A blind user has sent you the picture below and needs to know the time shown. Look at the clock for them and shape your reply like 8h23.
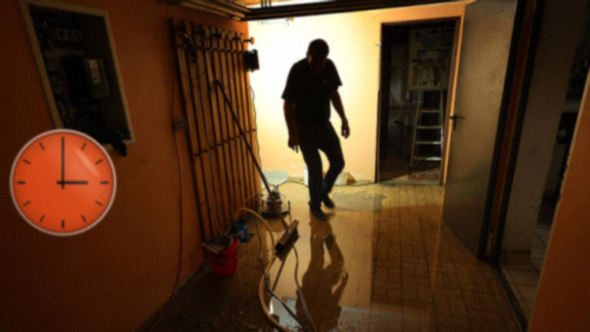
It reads 3h00
